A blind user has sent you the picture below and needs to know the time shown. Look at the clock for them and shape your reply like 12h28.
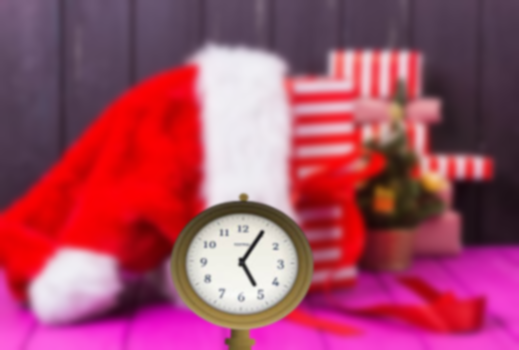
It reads 5h05
